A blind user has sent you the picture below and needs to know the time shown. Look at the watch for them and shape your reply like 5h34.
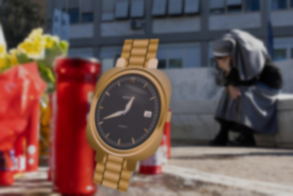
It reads 12h41
